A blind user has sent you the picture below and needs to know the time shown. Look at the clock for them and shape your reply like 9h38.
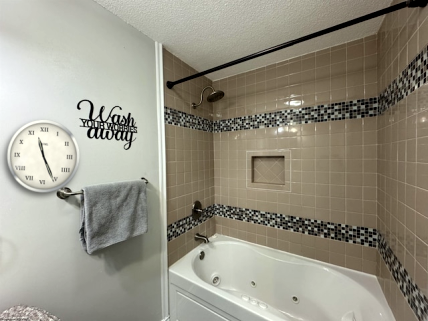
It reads 11h26
